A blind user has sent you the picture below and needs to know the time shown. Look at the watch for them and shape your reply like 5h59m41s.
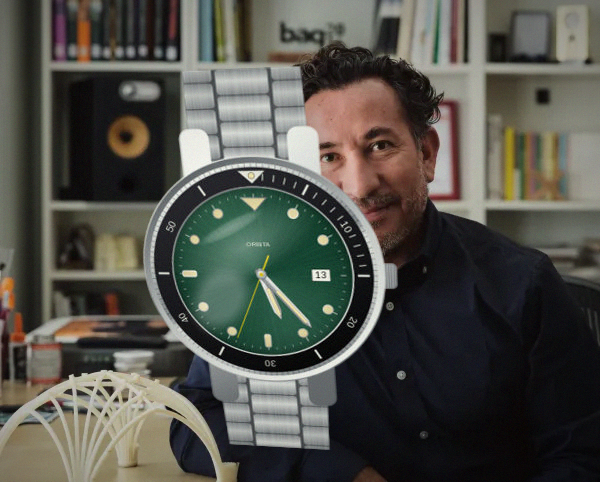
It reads 5h23m34s
